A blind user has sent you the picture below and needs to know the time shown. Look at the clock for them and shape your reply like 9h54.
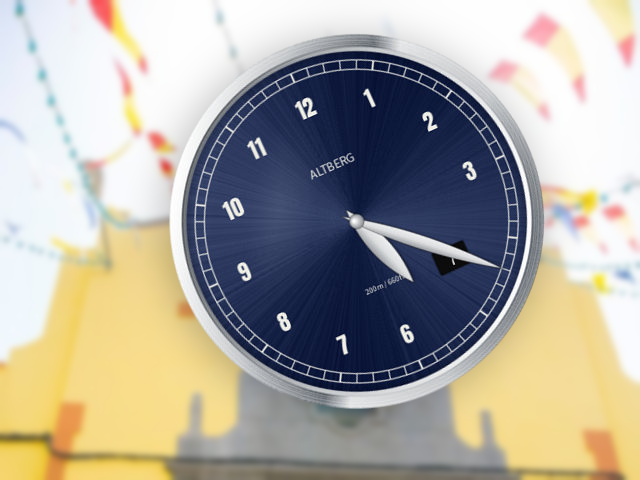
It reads 5h22
